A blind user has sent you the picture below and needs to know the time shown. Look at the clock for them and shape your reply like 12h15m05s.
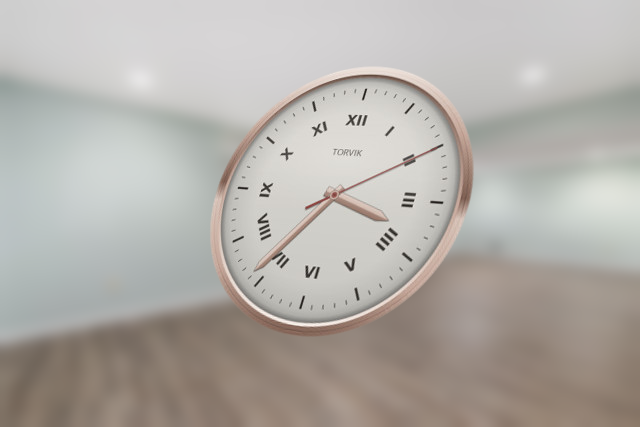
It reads 3h36m10s
